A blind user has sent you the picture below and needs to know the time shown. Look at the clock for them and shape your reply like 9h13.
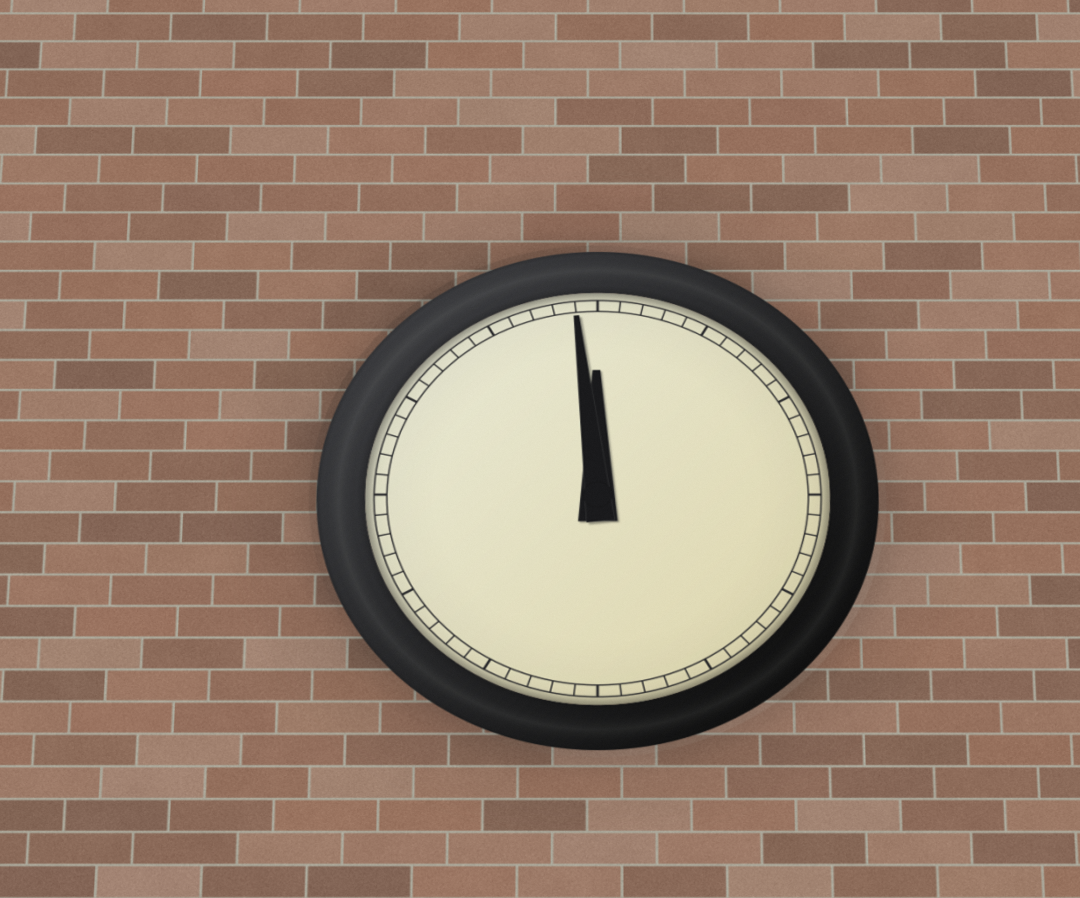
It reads 11h59
